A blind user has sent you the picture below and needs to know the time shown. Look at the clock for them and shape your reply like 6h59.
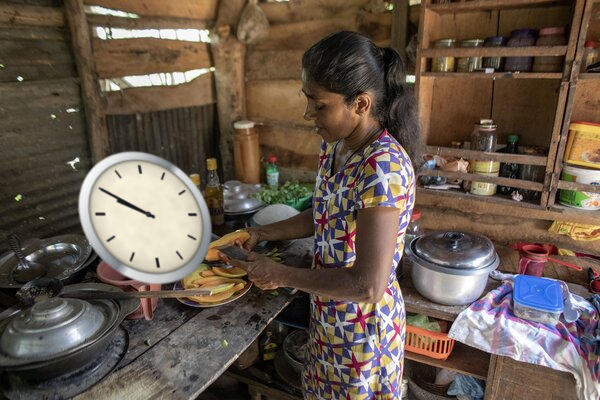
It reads 9h50
